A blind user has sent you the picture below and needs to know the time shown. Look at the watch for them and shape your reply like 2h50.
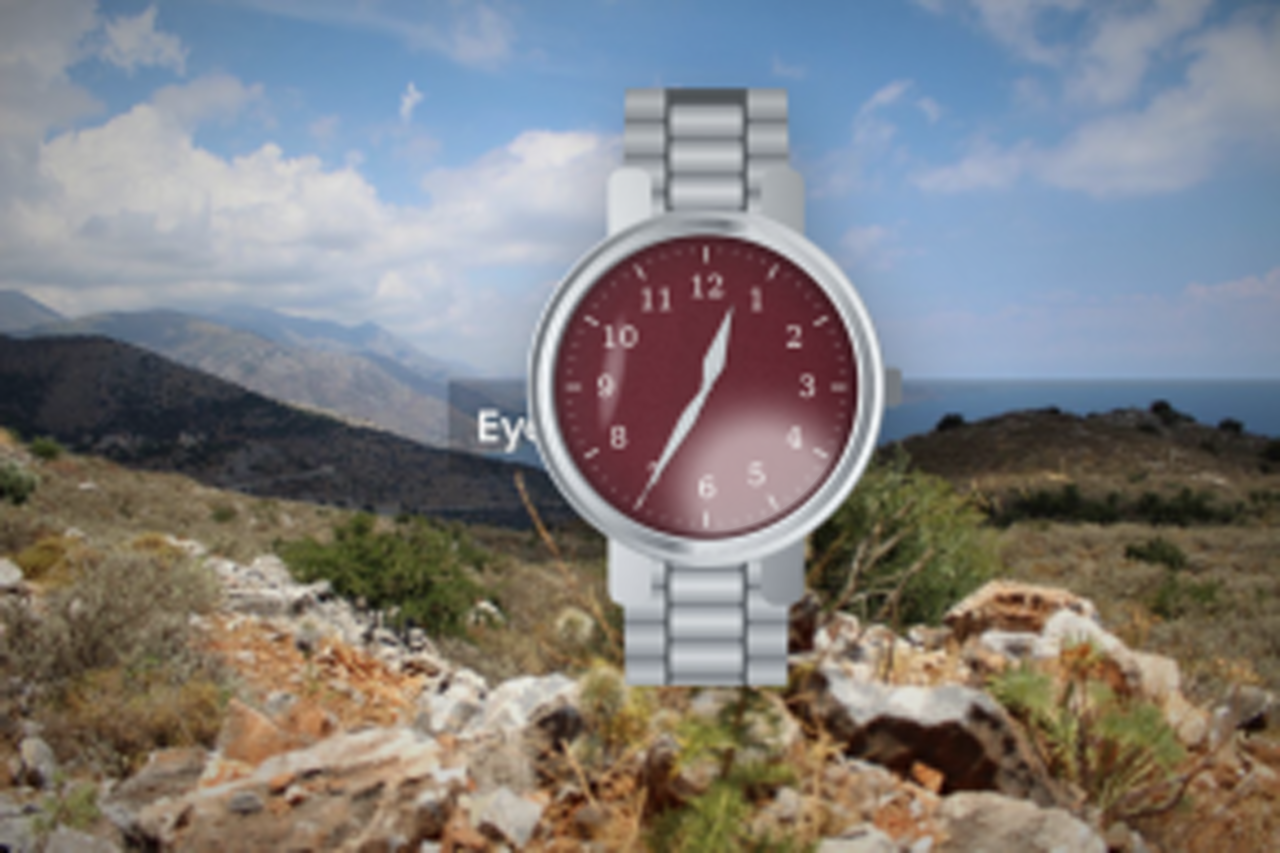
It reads 12h35
